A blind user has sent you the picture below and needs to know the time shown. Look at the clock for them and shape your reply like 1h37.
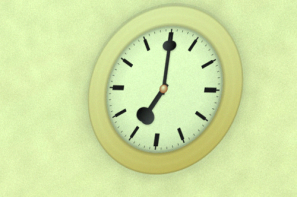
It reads 7h00
